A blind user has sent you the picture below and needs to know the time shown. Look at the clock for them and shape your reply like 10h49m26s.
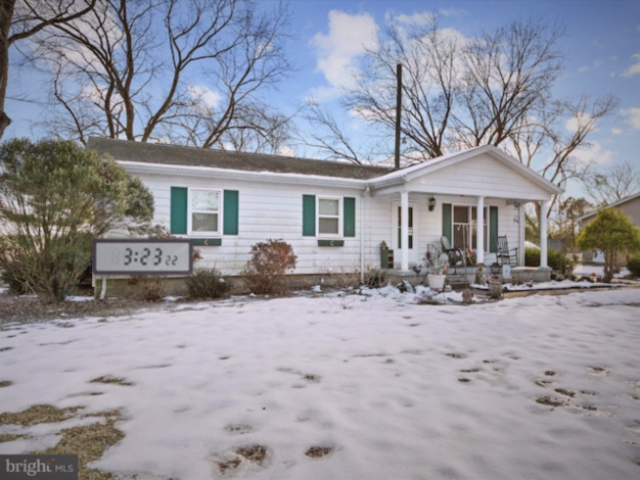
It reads 3h23m22s
